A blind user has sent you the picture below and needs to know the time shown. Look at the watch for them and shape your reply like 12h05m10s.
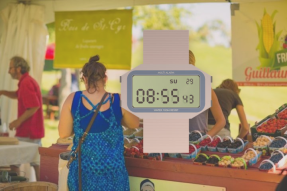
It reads 8h55m43s
